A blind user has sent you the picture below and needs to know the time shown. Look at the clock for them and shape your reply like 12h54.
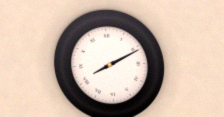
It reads 8h11
